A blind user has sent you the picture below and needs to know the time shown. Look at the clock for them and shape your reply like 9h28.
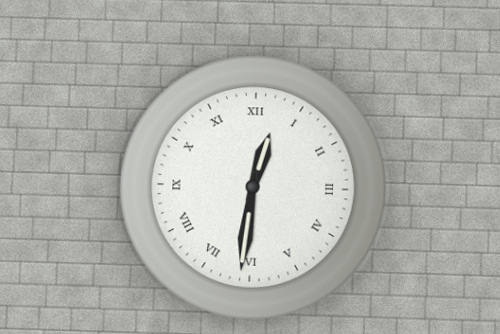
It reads 12h31
